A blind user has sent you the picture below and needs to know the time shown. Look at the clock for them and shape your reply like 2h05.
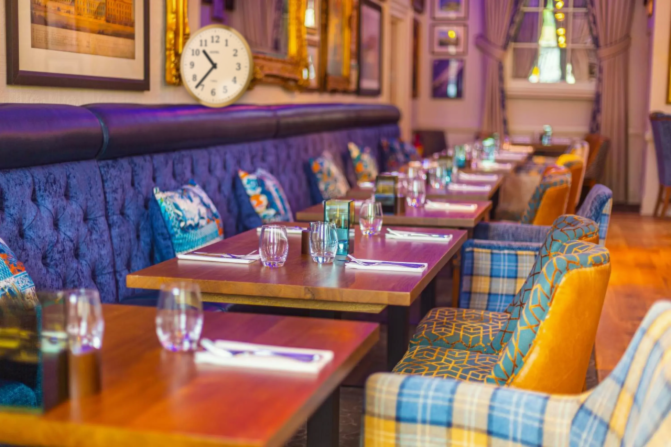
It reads 10h37
